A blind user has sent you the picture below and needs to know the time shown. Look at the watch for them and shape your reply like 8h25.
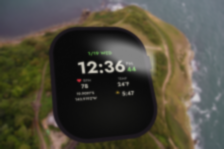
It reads 12h36
